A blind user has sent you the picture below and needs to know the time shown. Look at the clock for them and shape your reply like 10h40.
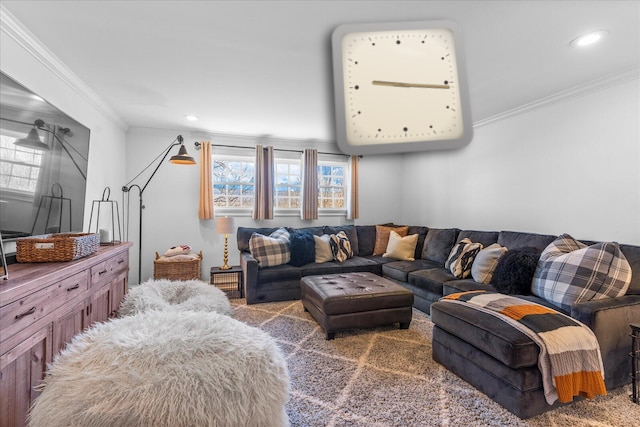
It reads 9h16
